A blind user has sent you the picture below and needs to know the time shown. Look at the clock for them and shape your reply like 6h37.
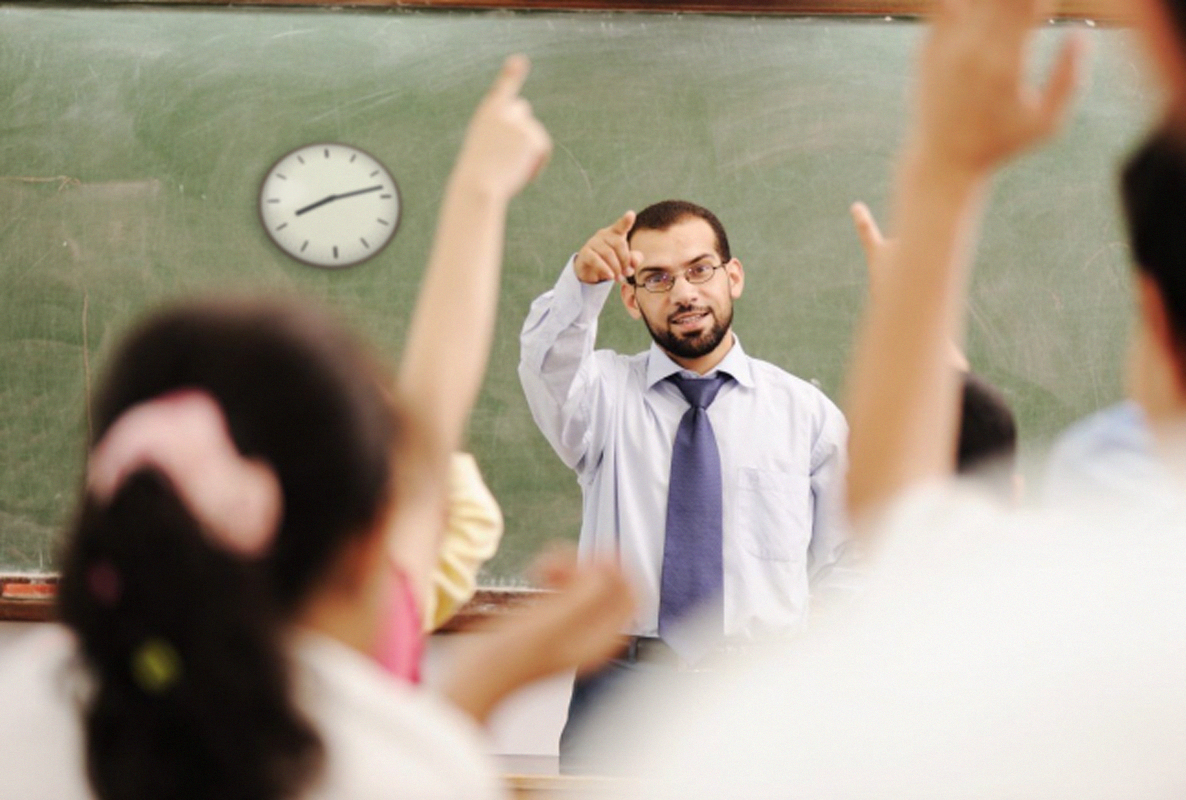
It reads 8h13
